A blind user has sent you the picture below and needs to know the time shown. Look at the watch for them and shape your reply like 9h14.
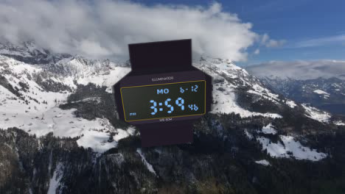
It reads 3h59
